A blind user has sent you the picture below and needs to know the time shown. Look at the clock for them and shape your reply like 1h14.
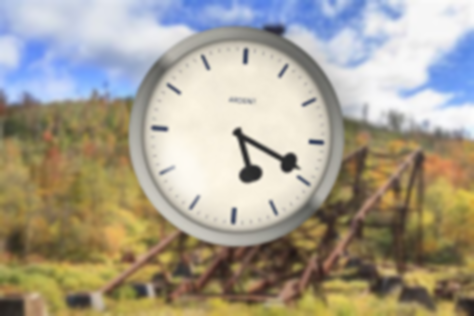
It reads 5h19
